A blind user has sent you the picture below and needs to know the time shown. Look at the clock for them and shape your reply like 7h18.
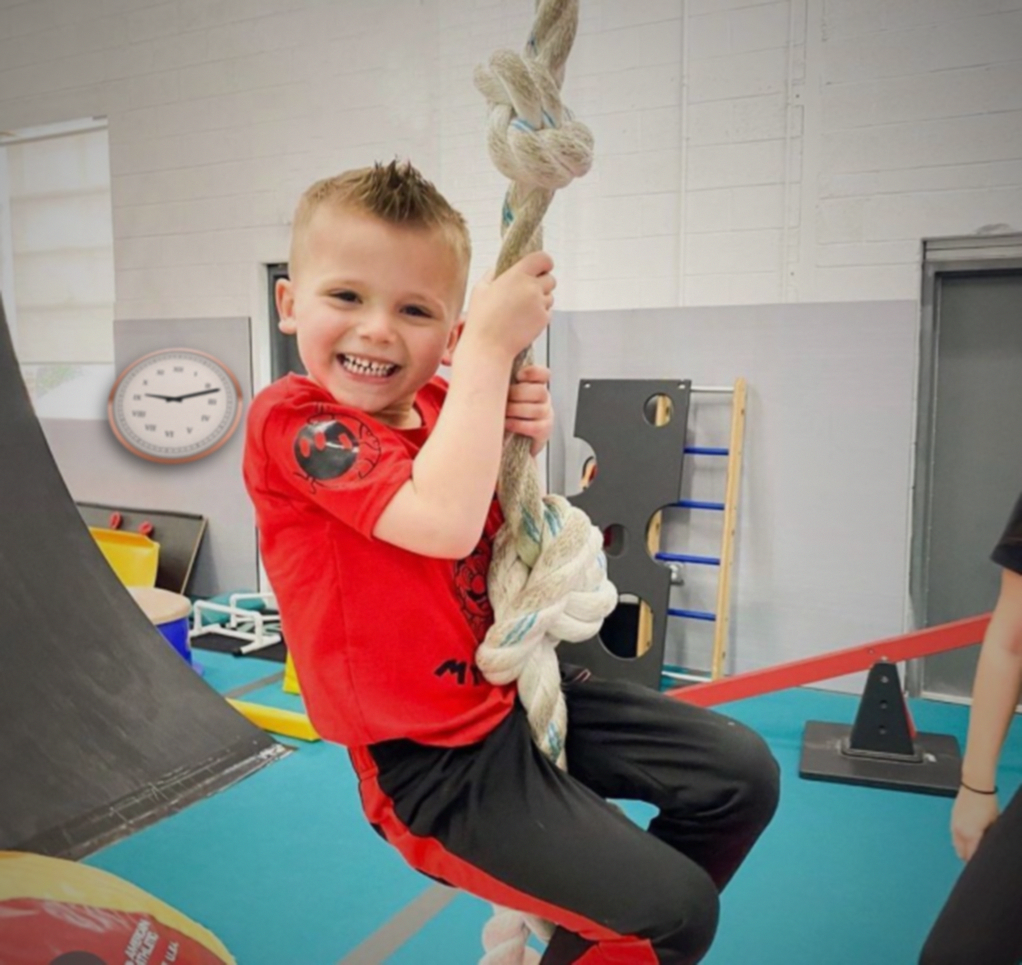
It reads 9h12
